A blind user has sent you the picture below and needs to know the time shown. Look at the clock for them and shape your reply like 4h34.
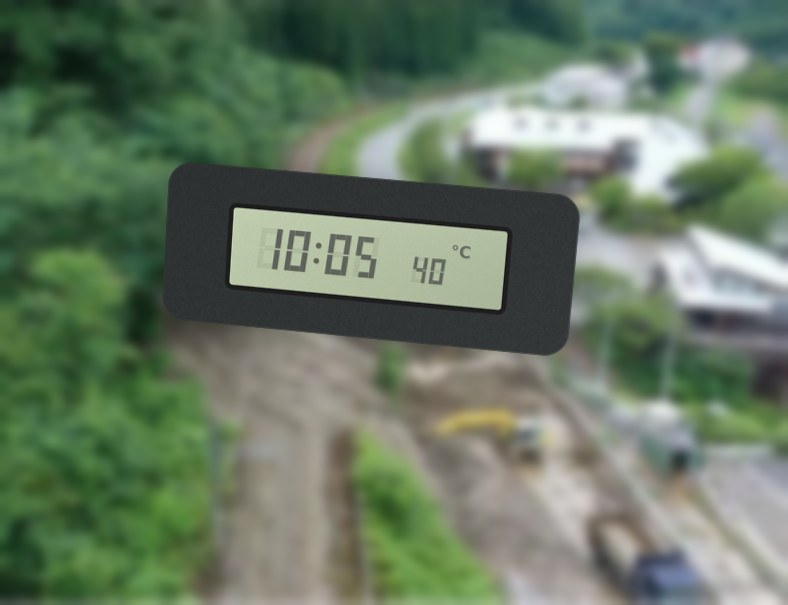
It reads 10h05
